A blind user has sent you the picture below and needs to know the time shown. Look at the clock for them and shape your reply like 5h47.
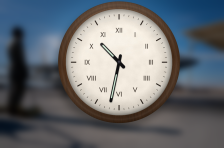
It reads 10h32
